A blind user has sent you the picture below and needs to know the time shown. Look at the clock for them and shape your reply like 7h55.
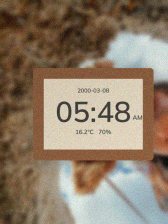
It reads 5h48
